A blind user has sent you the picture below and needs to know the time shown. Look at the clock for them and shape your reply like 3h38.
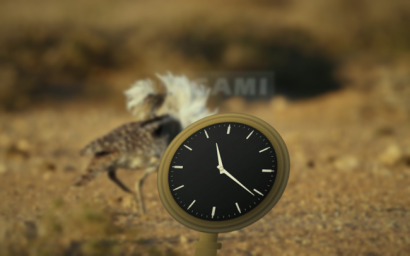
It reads 11h21
